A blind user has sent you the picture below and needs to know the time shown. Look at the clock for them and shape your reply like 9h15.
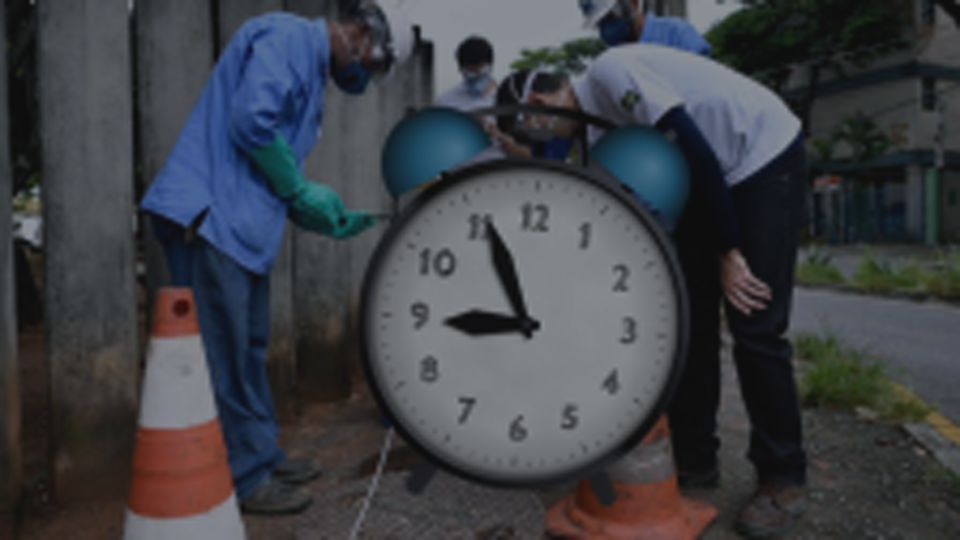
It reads 8h56
